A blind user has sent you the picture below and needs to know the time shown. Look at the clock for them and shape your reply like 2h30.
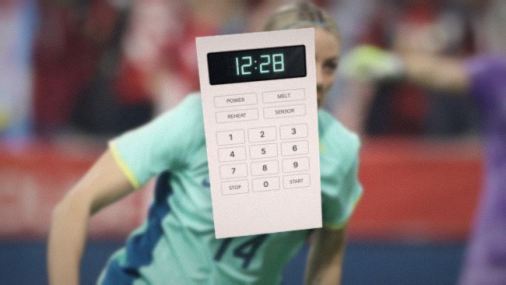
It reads 12h28
